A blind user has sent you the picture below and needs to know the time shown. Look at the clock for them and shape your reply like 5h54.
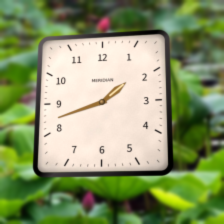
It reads 1h42
